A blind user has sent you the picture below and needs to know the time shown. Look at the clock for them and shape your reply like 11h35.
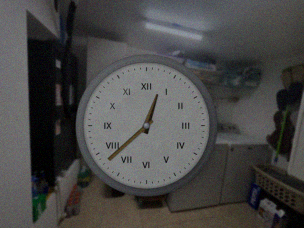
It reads 12h38
